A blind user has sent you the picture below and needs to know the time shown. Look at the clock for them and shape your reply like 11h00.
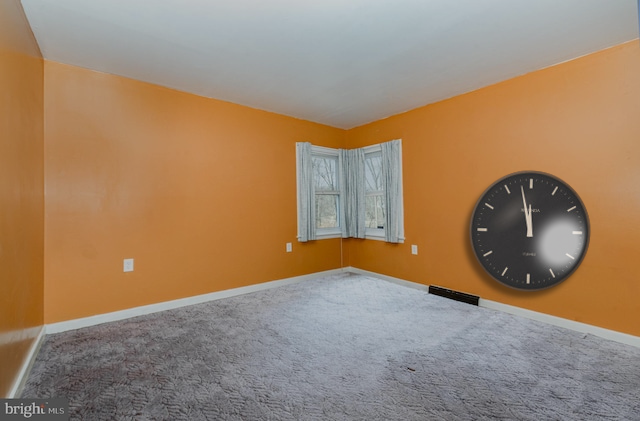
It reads 11h58
